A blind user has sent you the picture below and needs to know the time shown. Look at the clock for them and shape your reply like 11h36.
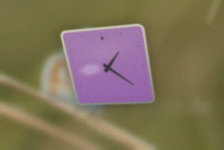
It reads 1h22
